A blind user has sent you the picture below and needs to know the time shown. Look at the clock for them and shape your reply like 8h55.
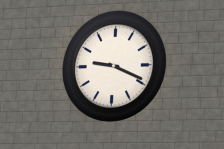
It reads 9h19
